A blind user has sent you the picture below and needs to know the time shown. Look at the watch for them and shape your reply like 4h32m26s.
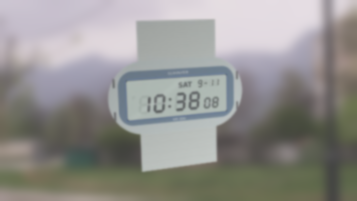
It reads 10h38m08s
